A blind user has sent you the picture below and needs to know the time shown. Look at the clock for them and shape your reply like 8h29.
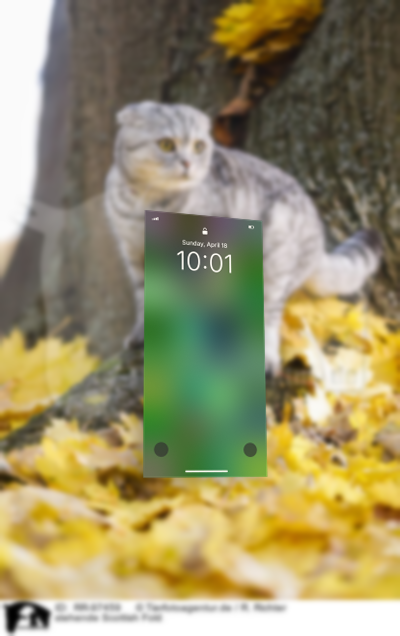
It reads 10h01
